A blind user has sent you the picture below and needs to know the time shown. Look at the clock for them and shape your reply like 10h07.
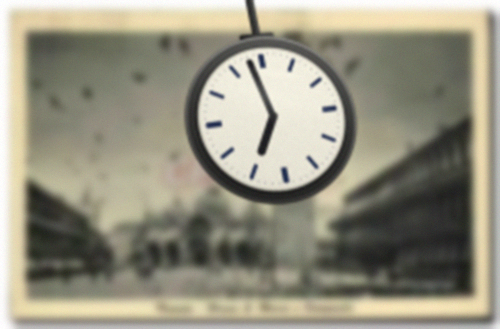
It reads 6h58
